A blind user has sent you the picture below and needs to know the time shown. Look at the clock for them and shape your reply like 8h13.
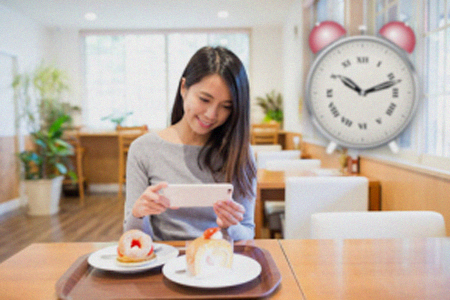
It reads 10h12
